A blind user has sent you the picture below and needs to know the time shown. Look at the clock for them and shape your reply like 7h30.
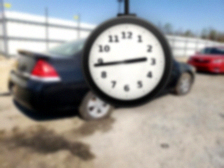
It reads 2h44
